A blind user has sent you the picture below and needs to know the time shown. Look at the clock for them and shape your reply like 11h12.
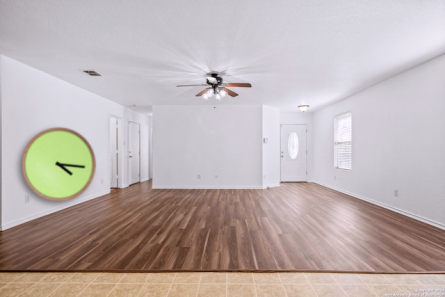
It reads 4h16
